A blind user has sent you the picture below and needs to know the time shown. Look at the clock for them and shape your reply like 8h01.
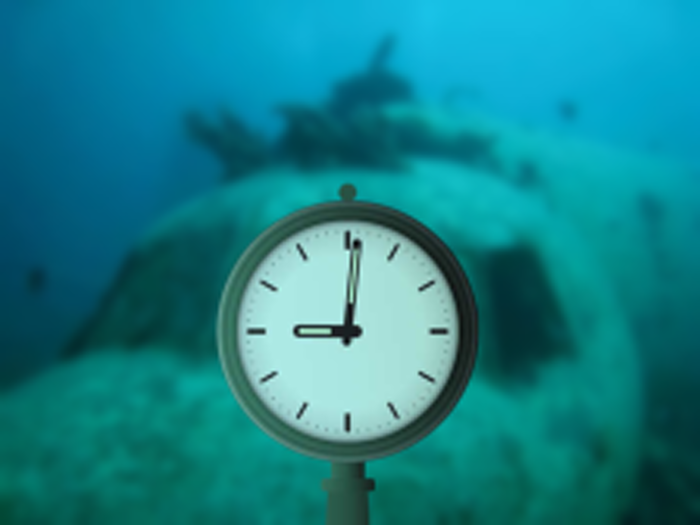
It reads 9h01
